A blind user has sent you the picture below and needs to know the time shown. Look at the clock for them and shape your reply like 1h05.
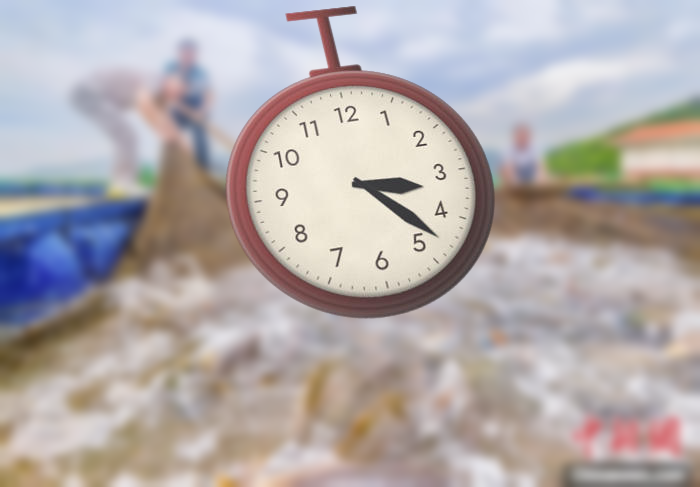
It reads 3h23
